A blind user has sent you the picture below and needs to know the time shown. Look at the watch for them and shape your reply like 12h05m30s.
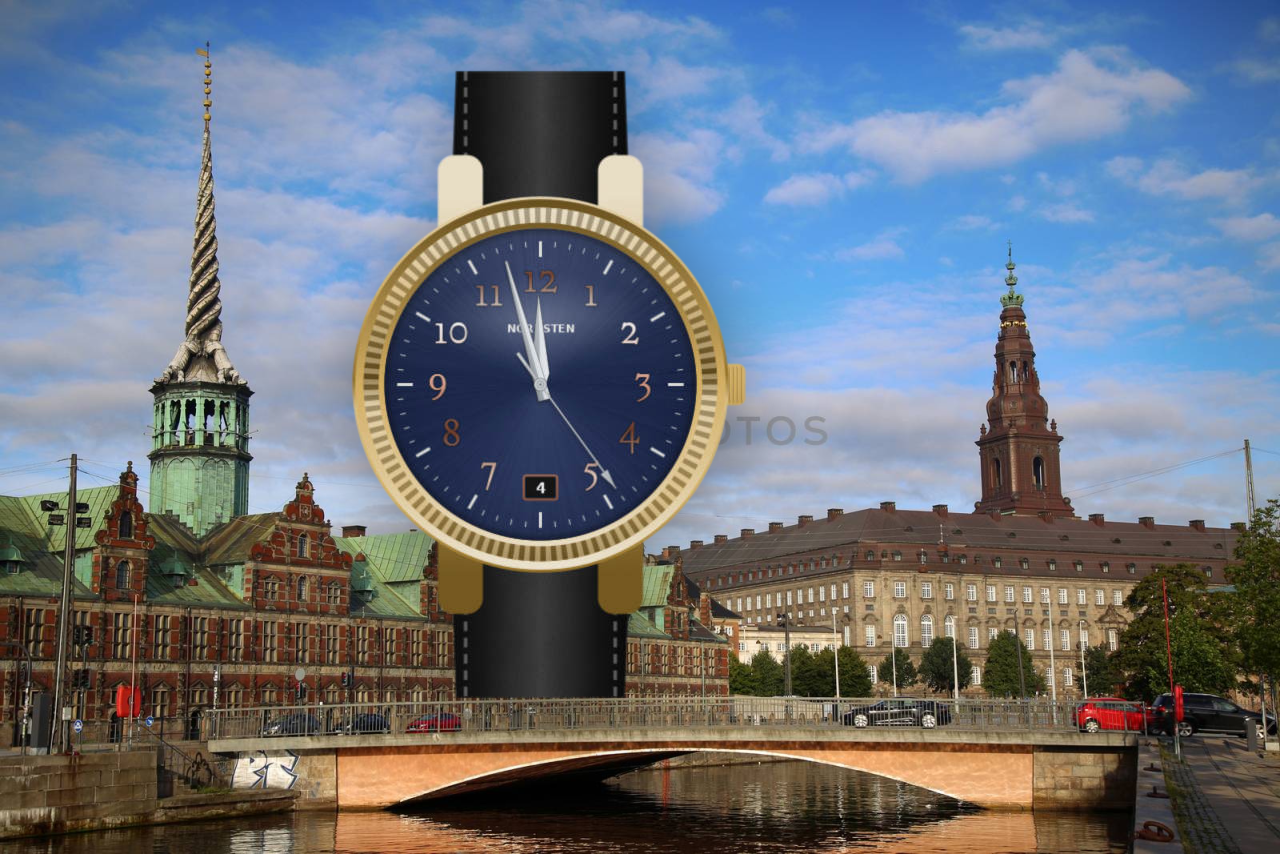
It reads 11h57m24s
